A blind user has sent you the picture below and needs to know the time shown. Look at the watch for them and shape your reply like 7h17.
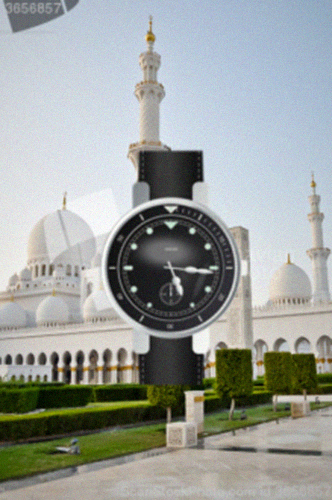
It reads 5h16
